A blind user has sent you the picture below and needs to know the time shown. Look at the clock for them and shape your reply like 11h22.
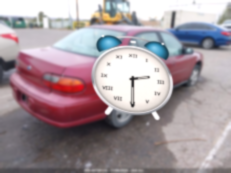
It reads 2h30
